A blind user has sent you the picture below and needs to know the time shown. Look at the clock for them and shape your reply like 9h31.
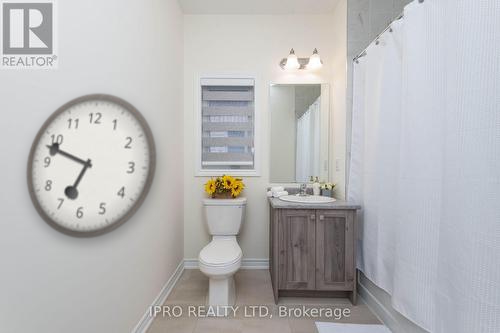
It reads 6h48
